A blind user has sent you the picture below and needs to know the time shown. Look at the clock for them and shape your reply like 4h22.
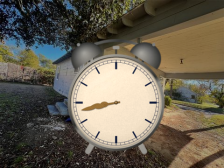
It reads 8h43
